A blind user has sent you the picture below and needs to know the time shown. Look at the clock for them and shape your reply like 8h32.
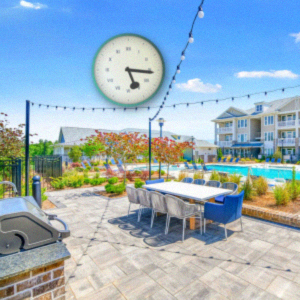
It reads 5h16
